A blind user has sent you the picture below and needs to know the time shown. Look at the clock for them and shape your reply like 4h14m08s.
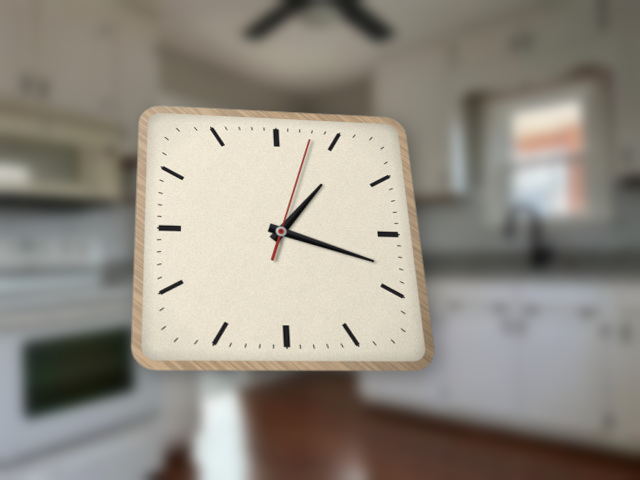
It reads 1h18m03s
